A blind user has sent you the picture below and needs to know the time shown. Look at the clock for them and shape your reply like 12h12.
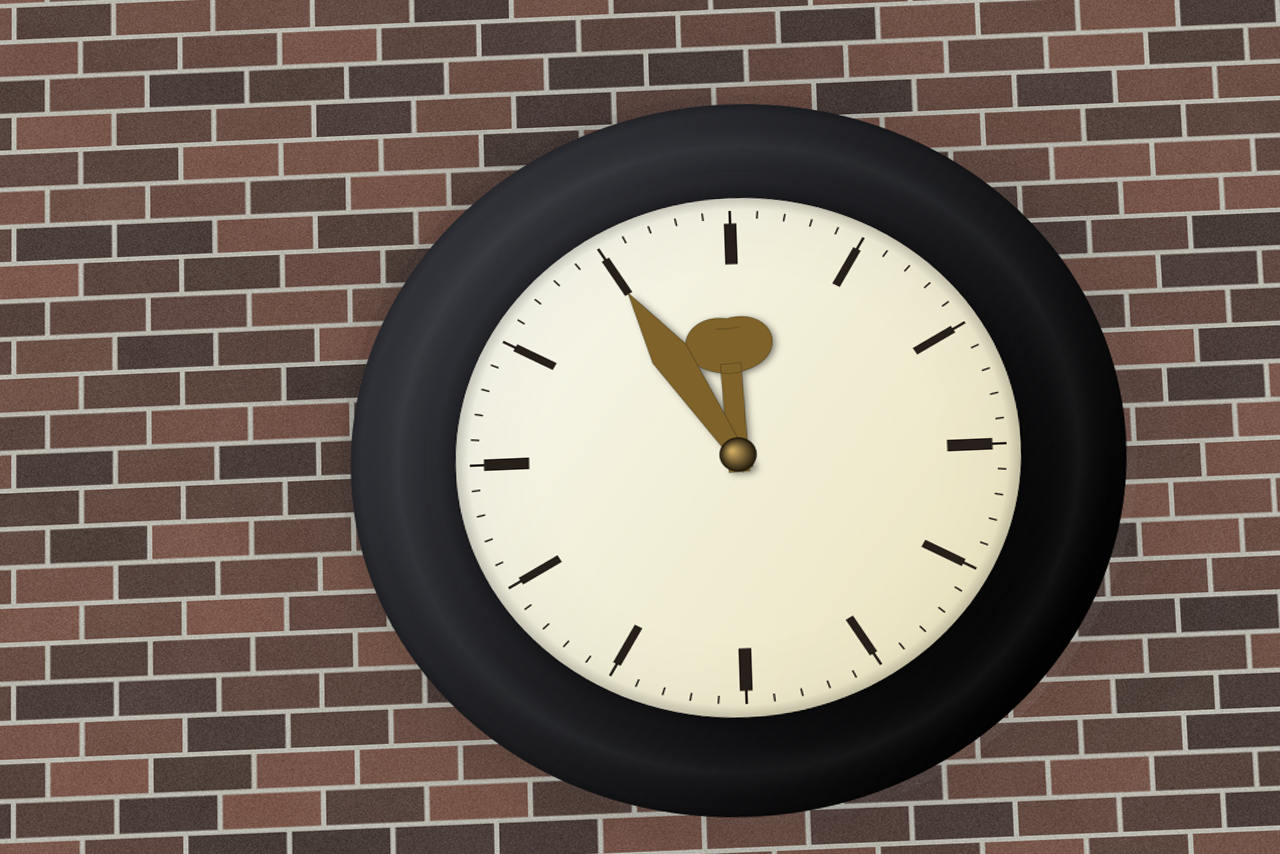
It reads 11h55
